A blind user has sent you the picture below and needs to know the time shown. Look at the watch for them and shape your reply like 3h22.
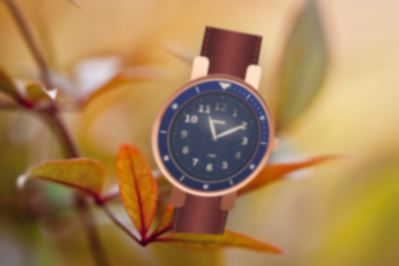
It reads 11h10
